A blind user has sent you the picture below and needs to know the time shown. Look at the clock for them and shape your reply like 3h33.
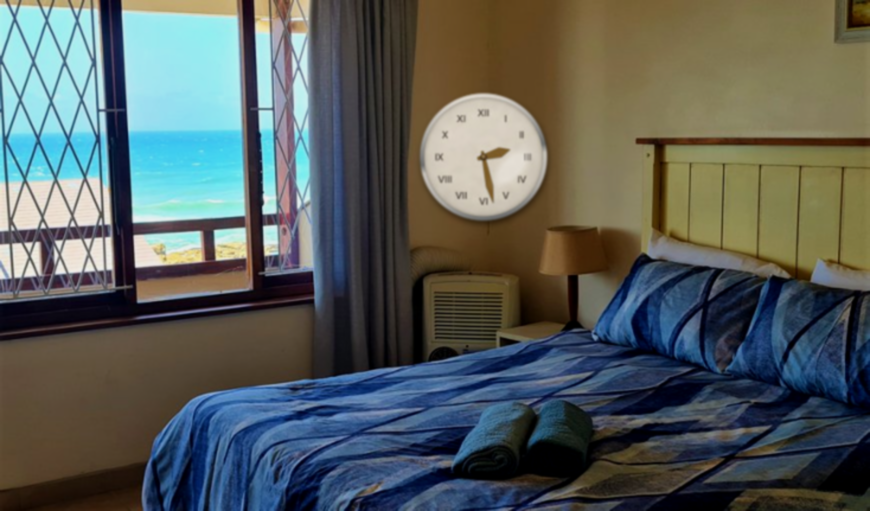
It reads 2h28
